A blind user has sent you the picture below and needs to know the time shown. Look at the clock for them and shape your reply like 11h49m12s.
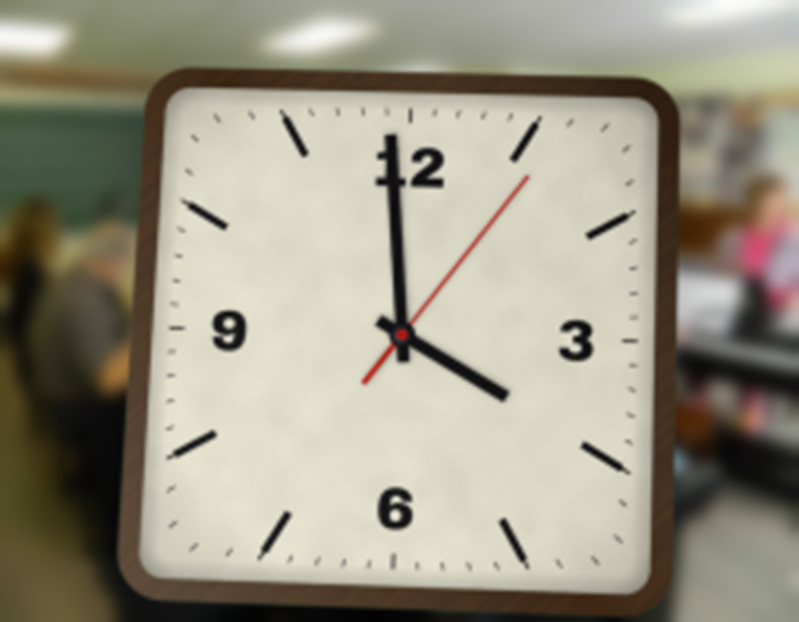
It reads 3h59m06s
